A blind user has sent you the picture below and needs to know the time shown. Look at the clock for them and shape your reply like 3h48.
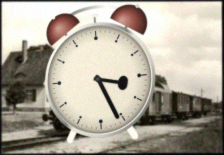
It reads 3h26
